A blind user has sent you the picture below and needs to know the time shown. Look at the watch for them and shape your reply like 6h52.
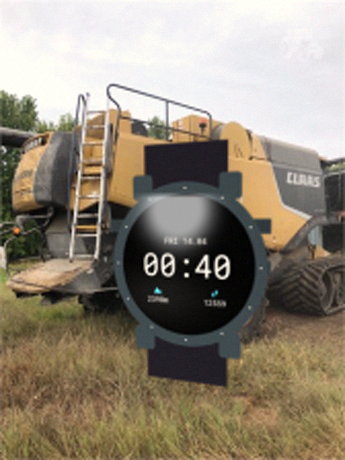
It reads 0h40
